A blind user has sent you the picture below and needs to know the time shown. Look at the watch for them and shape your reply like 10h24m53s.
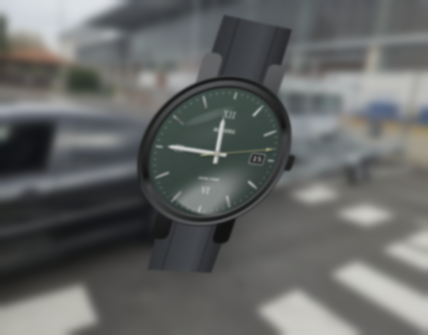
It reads 11h45m13s
